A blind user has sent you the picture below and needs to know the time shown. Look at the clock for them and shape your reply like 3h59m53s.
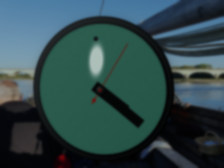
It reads 4h22m06s
